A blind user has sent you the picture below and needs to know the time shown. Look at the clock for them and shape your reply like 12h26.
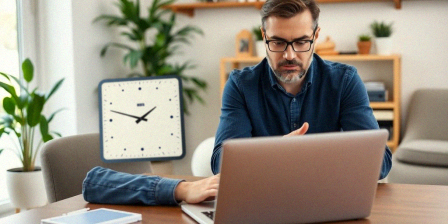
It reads 1h48
